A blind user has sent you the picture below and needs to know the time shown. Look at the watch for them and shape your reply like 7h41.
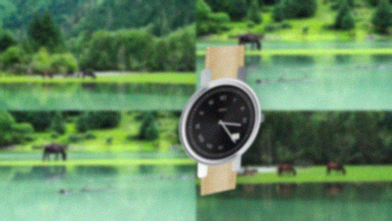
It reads 3h24
